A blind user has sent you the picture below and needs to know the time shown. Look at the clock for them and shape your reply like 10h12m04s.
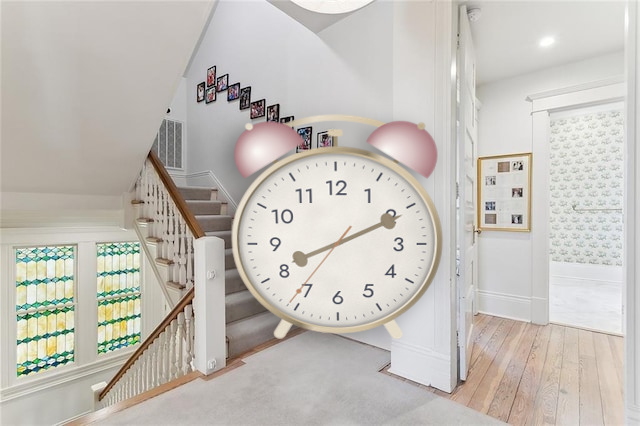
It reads 8h10m36s
